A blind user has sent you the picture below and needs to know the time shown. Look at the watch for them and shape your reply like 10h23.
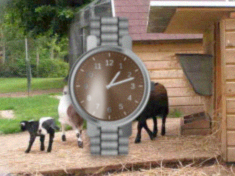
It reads 1h12
